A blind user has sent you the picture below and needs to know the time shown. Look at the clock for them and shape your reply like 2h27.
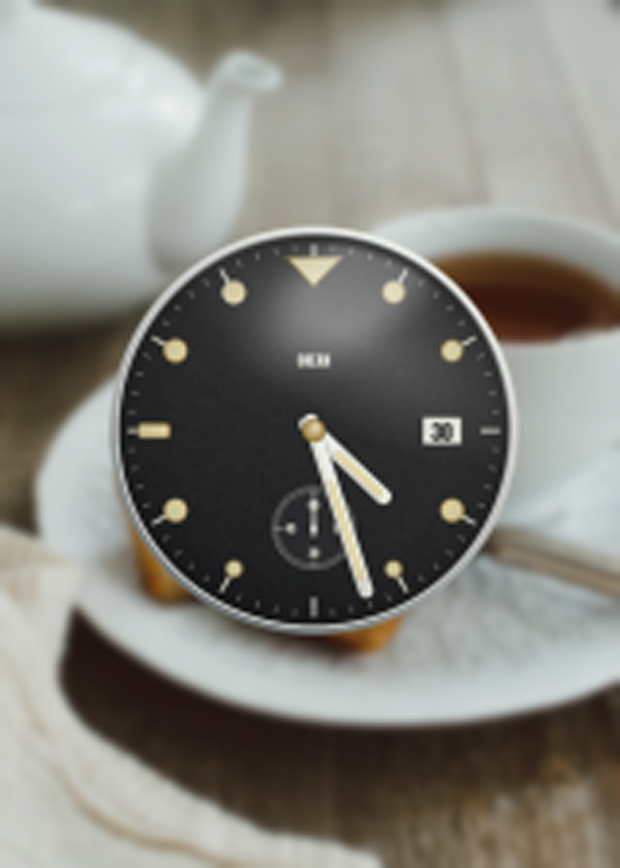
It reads 4h27
